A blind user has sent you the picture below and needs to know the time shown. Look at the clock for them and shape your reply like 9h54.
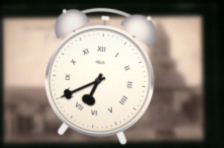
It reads 6h40
